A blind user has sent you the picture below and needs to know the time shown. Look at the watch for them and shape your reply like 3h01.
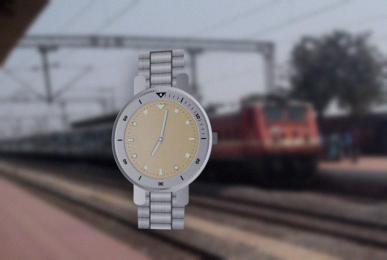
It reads 7h02
